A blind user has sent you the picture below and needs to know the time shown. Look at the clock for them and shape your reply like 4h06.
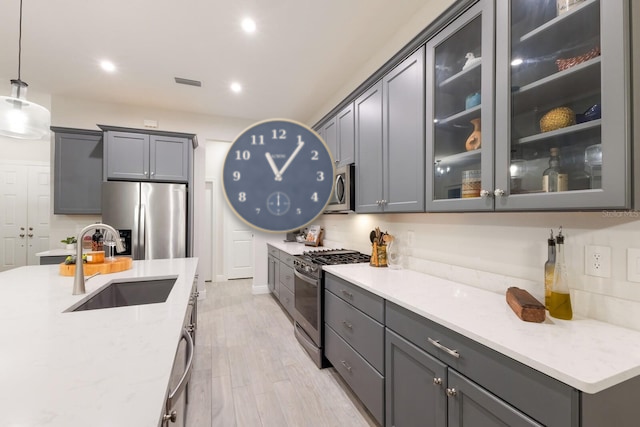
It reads 11h06
